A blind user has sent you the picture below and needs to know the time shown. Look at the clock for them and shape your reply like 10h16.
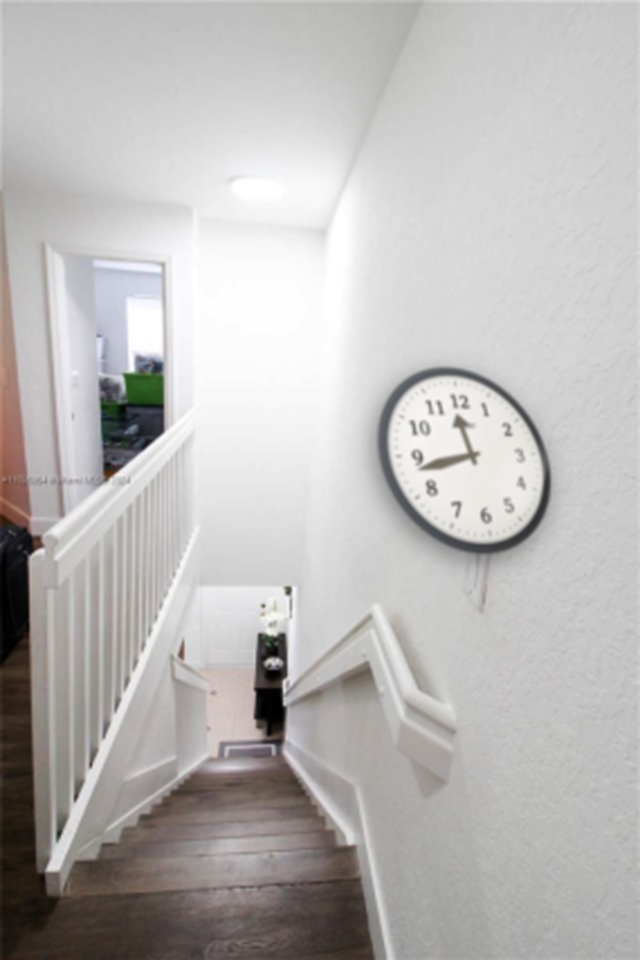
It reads 11h43
